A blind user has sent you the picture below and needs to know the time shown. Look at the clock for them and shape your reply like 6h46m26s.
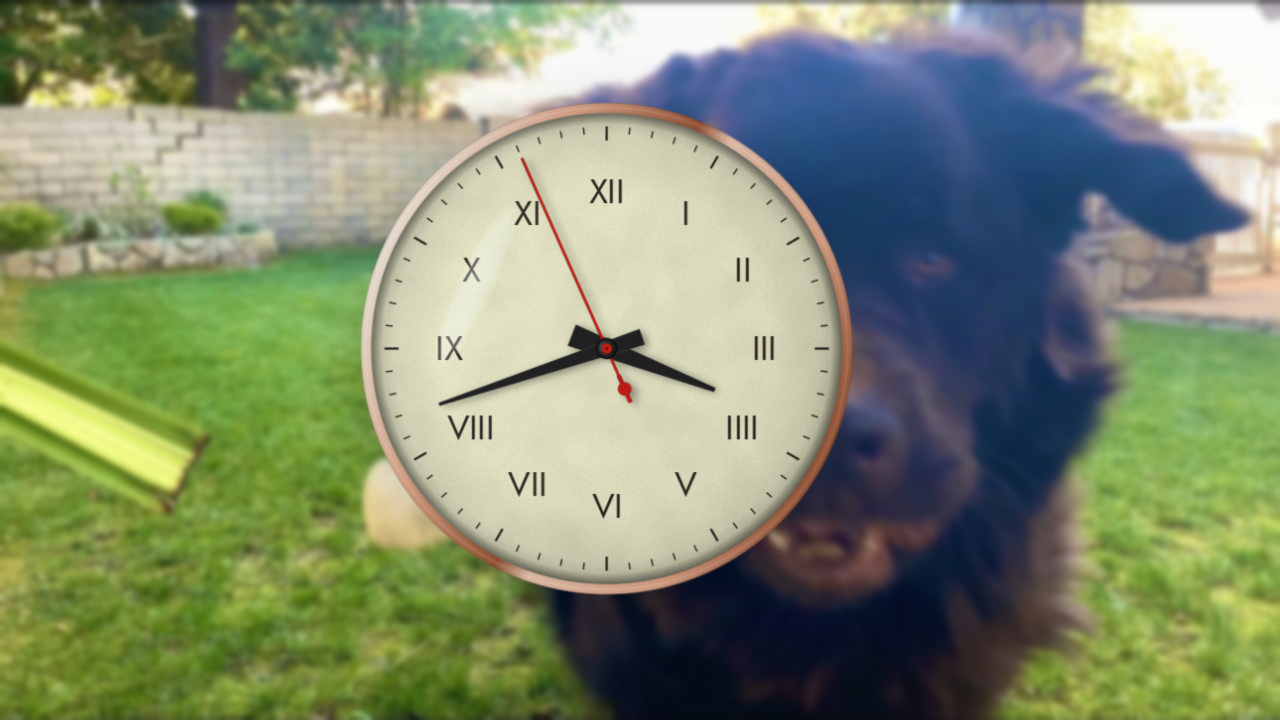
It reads 3h41m56s
